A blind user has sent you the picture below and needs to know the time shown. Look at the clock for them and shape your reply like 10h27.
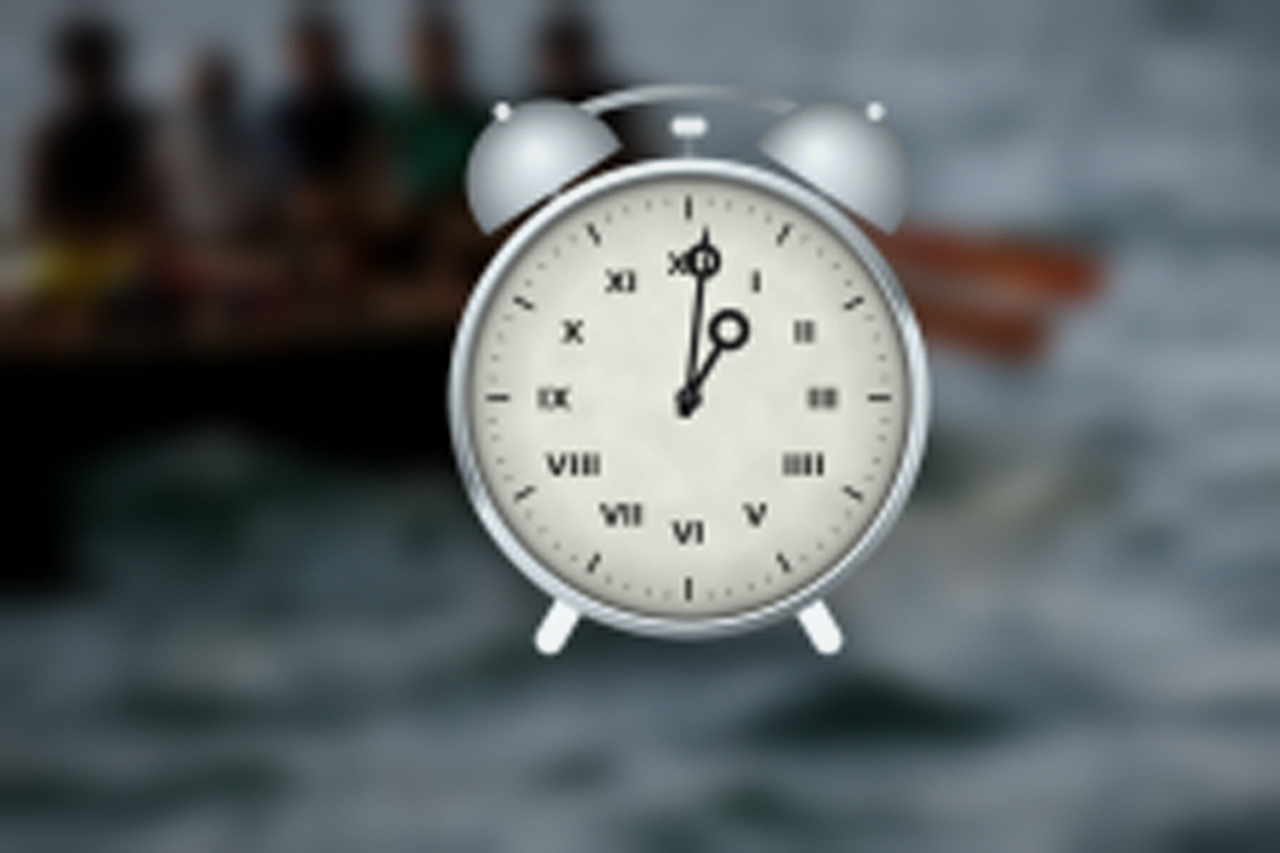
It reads 1h01
